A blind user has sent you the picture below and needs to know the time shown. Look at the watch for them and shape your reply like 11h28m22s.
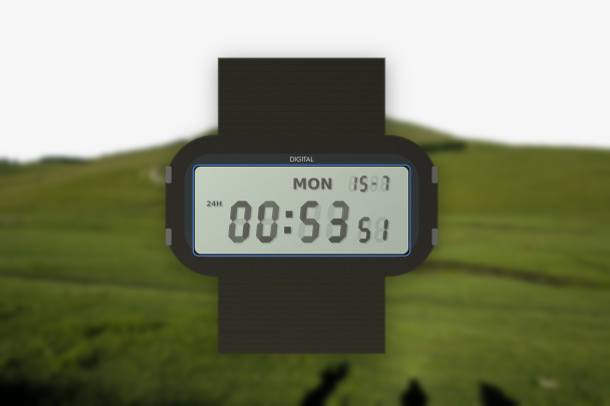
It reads 0h53m51s
